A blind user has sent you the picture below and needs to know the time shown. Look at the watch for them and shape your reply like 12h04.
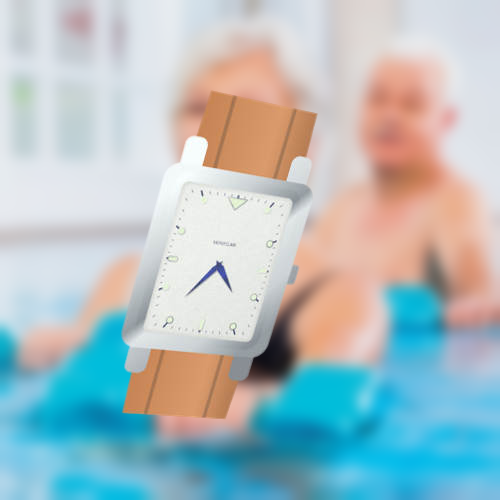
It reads 4h36
